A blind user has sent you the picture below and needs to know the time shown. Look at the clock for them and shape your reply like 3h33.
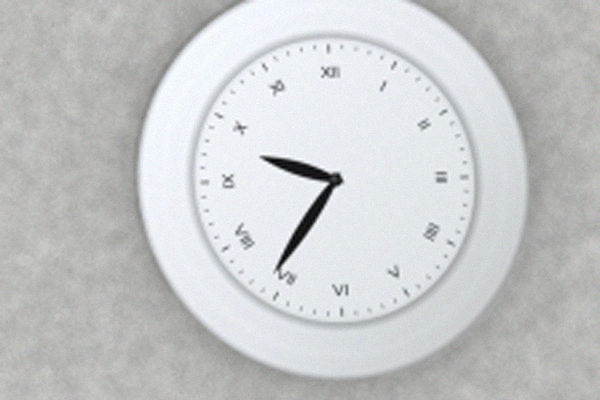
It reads 9h36
